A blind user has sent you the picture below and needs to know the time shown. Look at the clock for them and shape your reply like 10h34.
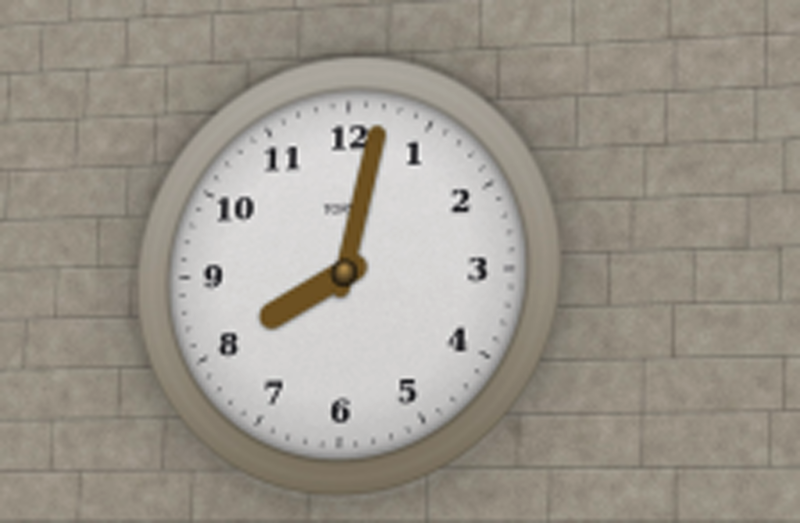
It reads 8h02
